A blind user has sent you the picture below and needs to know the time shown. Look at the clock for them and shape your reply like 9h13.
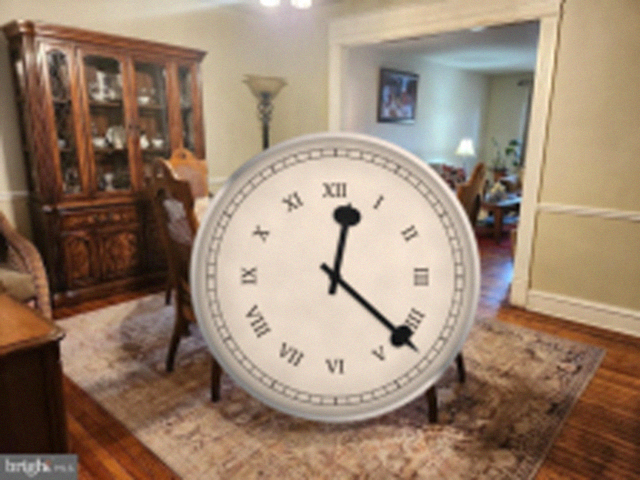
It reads 12h22
